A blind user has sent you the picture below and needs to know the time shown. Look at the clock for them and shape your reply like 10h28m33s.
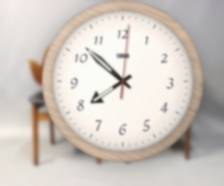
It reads 7h52m01s
